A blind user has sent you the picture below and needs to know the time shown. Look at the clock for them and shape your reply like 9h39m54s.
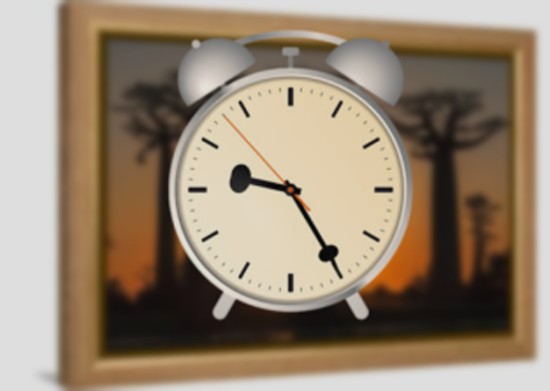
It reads 9h24m53s
